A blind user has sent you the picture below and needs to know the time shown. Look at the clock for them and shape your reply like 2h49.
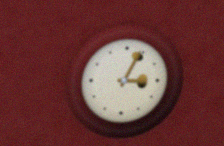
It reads 3h04
